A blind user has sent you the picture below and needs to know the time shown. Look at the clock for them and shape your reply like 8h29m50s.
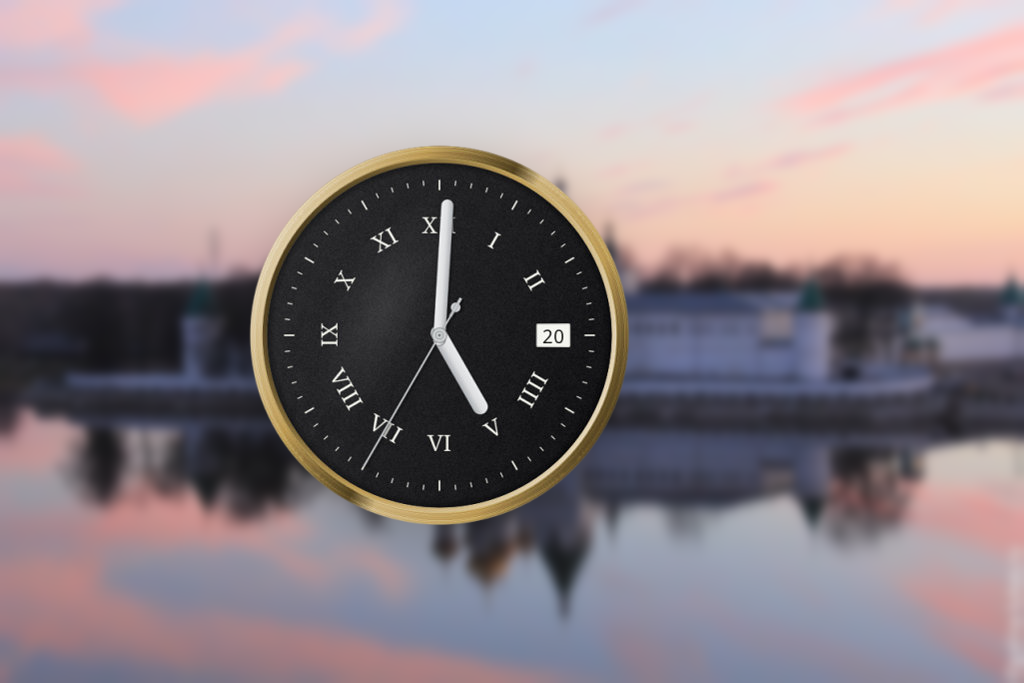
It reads 5h00m35s
